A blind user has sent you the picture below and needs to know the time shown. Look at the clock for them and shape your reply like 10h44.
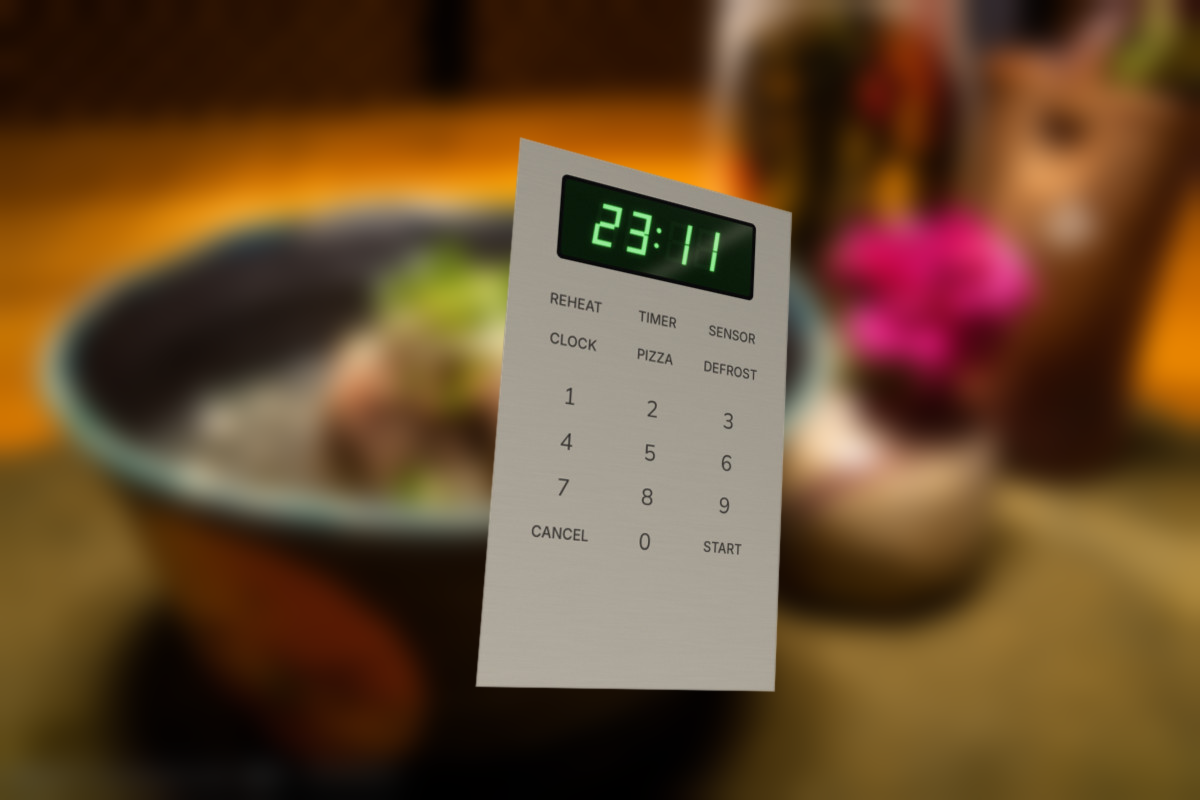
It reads 23h11
